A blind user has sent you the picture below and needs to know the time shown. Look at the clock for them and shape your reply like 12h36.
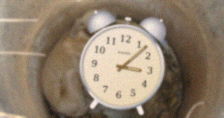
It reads 3h07
